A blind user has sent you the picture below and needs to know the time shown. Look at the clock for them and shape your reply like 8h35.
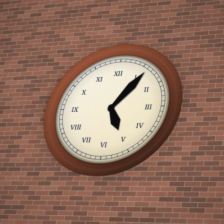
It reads 5h06
